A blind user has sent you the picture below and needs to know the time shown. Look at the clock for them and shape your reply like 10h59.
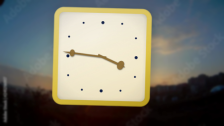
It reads 3h46
